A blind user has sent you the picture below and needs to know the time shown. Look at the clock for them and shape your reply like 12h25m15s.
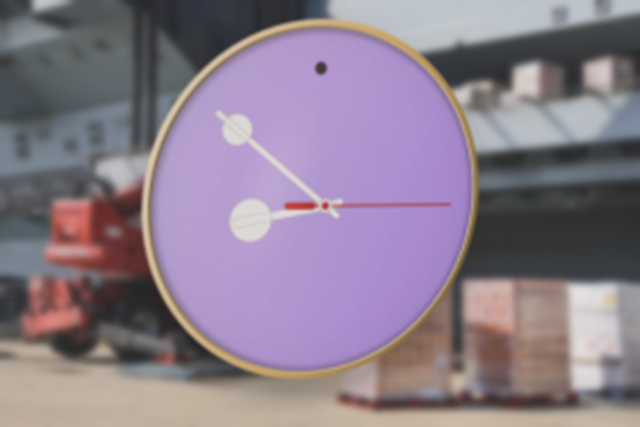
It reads 8h52m16s
